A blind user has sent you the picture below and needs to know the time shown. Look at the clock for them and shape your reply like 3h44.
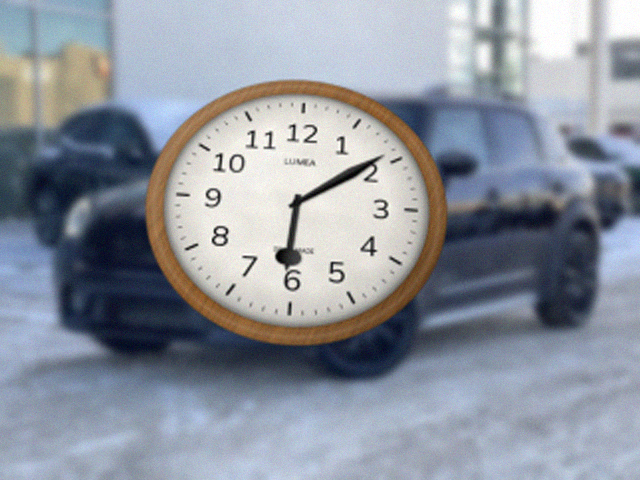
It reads 6h09
